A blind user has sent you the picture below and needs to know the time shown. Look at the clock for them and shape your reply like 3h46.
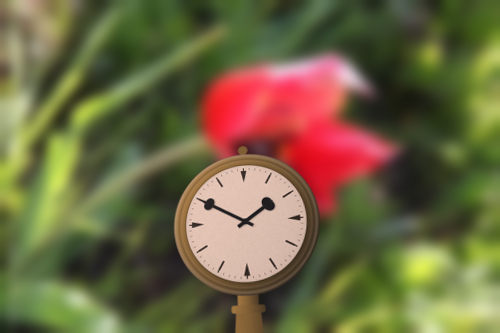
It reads 1h50
